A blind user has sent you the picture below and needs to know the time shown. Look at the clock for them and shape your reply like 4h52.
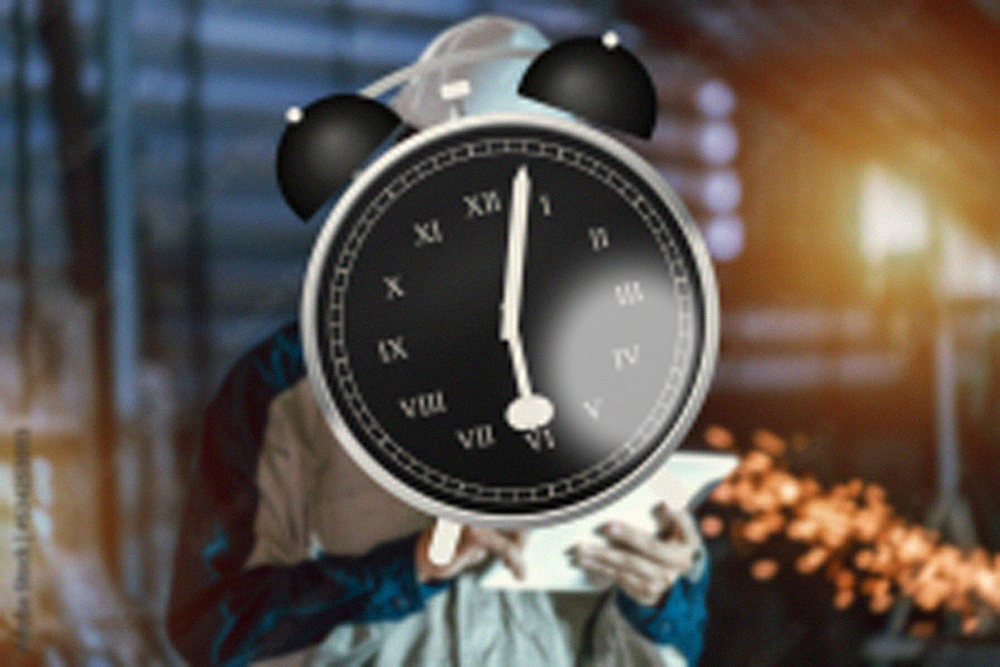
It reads 6h03
